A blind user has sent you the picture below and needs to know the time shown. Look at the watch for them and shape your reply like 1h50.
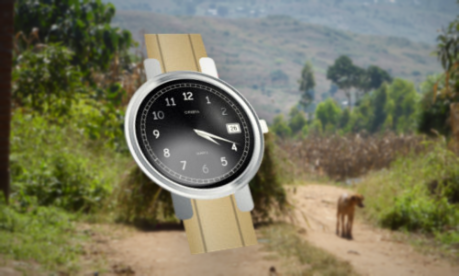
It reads 4h19
